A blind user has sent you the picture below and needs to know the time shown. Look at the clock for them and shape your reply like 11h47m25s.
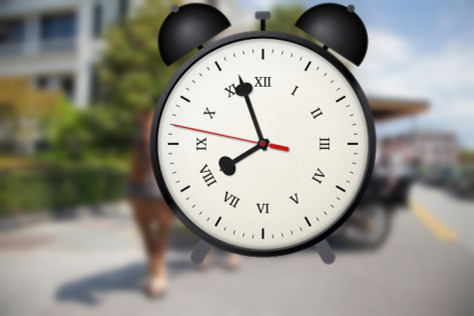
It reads 7h56m47s
